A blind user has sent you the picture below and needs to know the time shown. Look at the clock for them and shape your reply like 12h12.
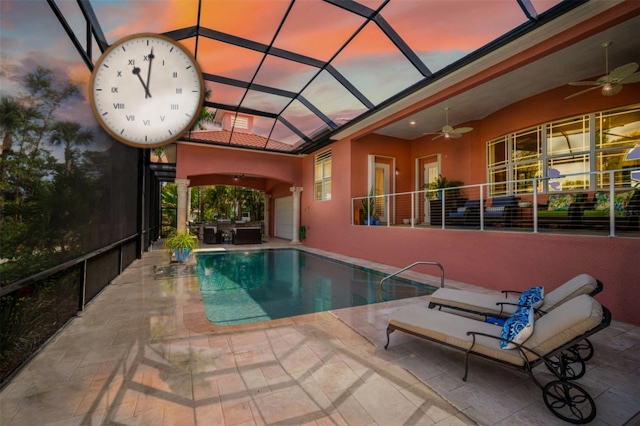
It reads 11h01
